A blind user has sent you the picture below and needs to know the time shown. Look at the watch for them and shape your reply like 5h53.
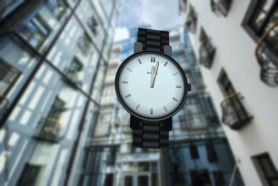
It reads 12h02
